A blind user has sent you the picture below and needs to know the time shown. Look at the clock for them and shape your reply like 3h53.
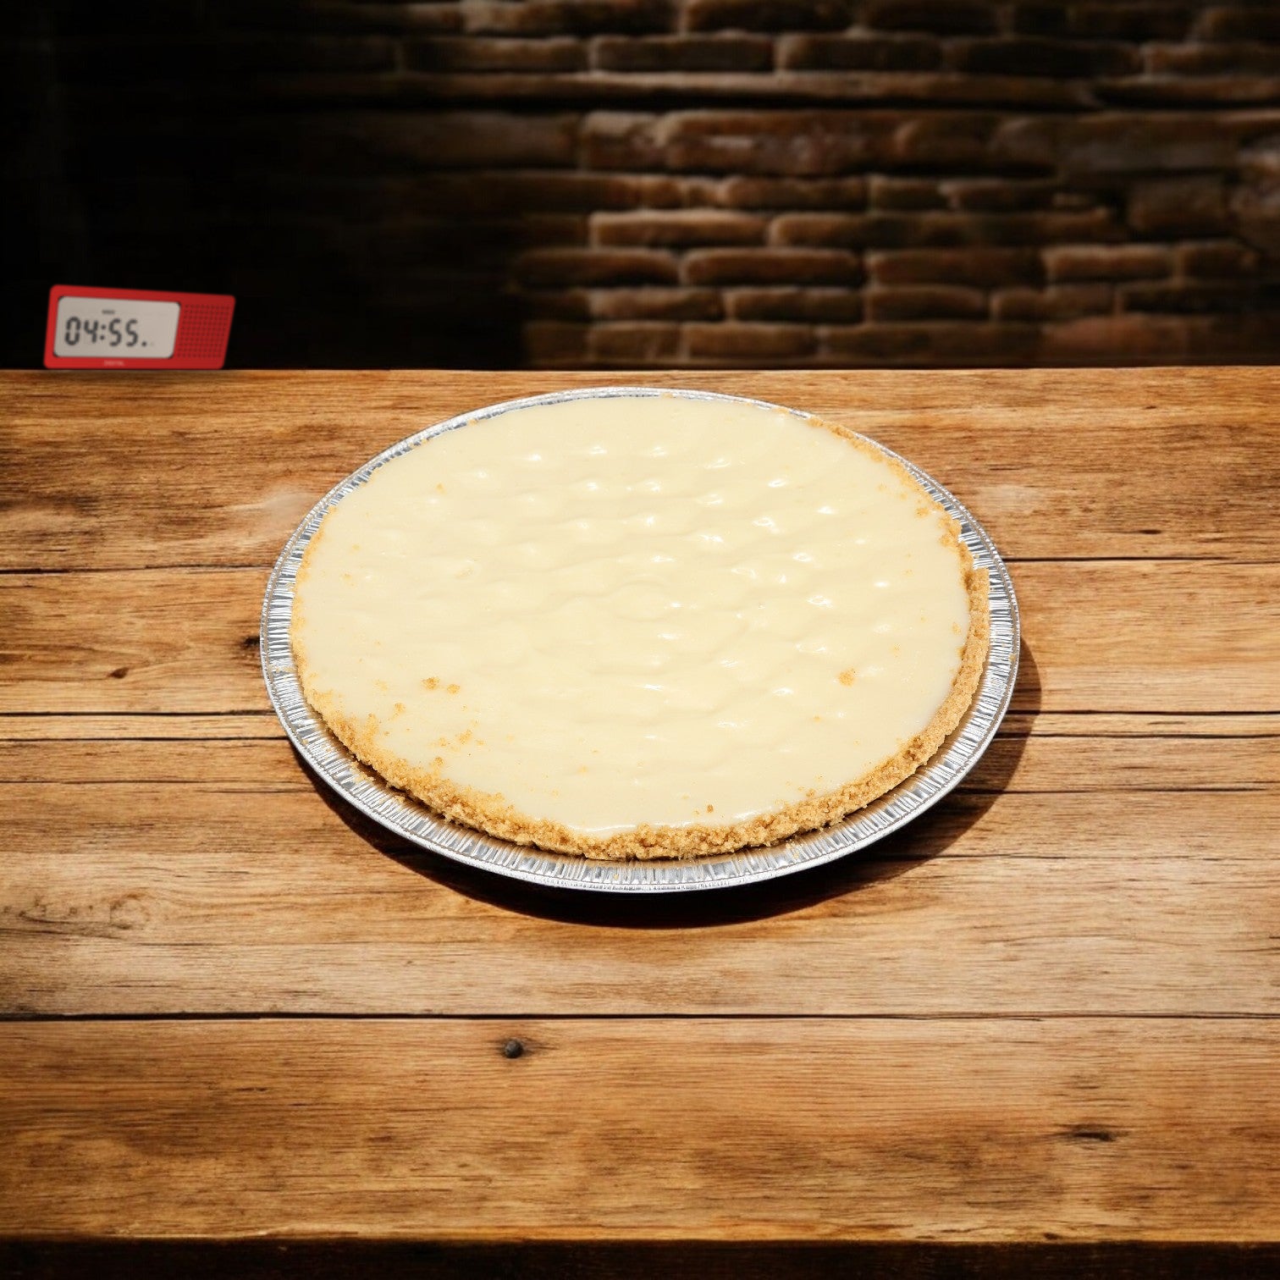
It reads 4h55
